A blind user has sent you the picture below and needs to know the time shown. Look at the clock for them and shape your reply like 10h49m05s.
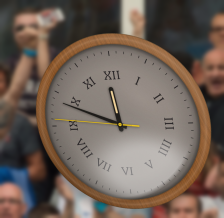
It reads 11h48m46s
